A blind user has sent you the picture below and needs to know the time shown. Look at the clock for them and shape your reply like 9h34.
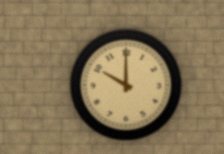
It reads 10h00
